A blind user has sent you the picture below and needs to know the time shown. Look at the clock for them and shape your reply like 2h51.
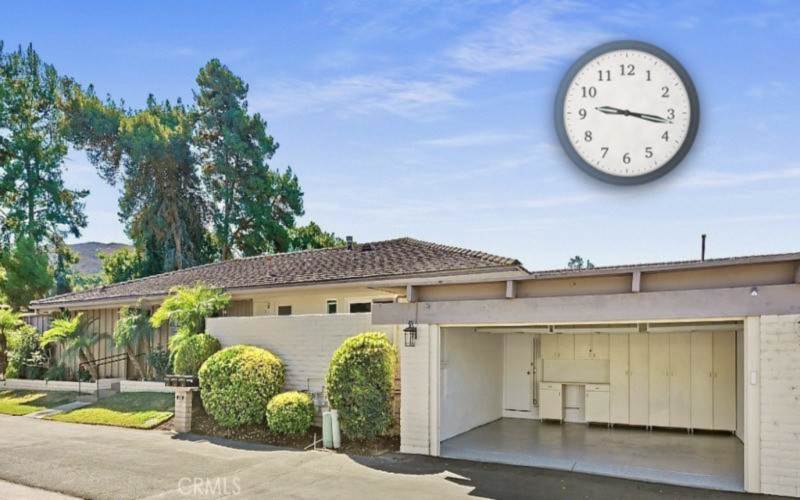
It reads 9h17
